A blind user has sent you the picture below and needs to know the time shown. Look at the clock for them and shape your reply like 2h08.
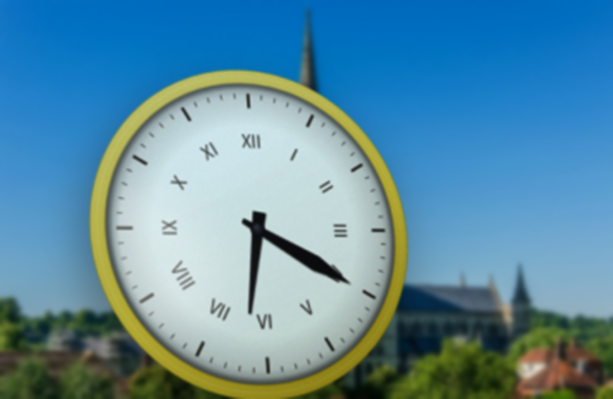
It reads 6h20
